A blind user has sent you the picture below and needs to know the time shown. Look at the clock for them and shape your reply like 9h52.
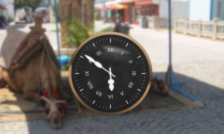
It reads 5h51
